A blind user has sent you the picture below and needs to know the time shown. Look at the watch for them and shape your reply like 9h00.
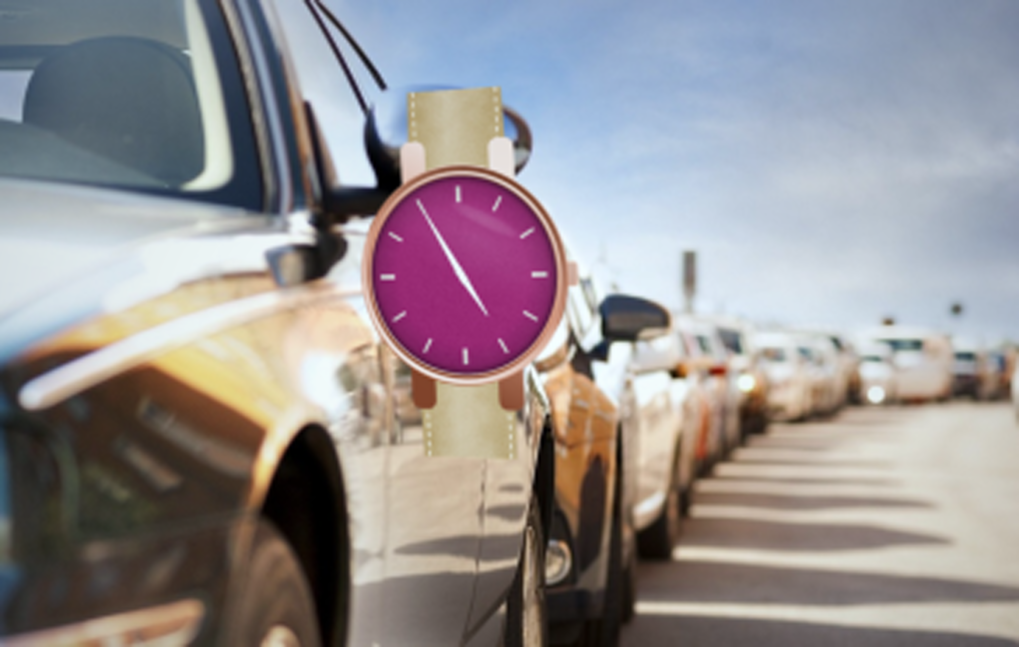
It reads 4h55
